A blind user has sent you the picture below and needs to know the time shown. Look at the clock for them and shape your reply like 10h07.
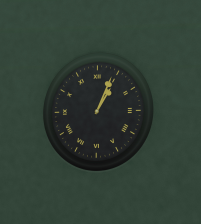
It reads 1h04
